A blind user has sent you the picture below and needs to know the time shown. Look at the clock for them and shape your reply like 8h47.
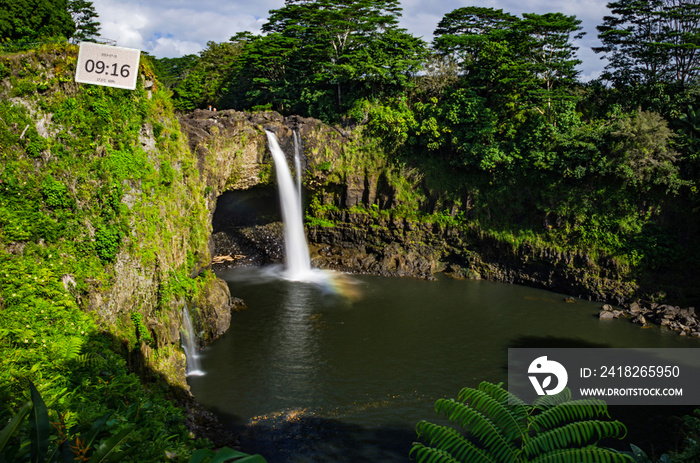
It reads 9h16
